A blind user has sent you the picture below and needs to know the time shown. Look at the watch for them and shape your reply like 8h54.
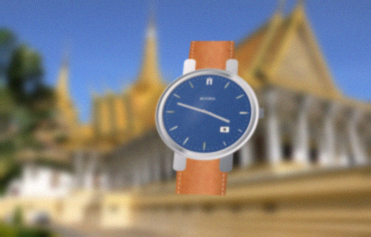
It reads 3h48
